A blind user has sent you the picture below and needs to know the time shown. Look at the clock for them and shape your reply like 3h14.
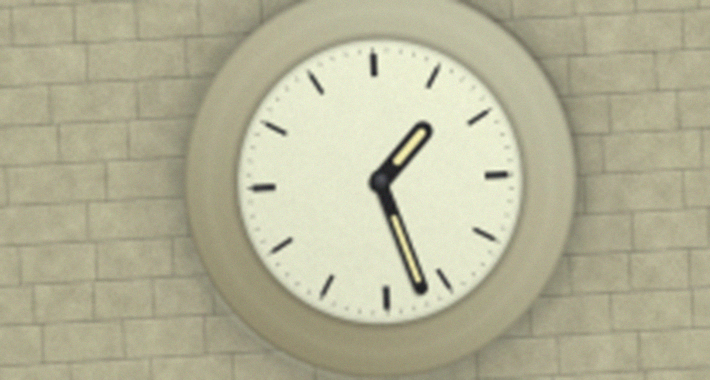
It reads 1h27
